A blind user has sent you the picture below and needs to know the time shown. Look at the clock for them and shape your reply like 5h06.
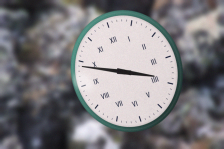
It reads 3h49
